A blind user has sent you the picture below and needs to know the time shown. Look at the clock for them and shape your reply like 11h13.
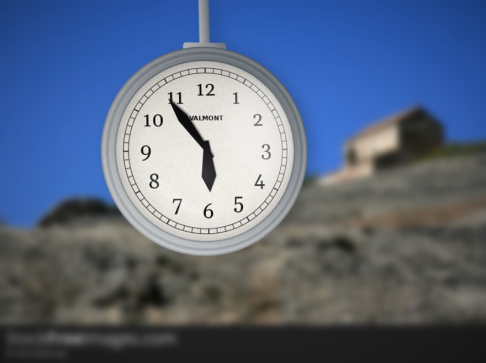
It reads 5h54
